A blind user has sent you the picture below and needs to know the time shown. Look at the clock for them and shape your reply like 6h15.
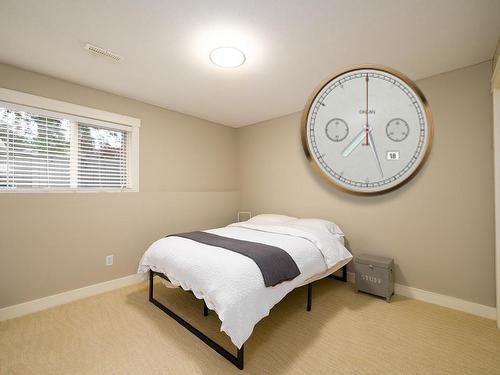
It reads 7h27
